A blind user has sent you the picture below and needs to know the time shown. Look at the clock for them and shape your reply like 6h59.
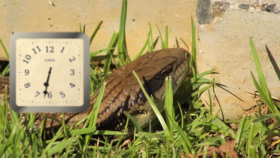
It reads 6h32
